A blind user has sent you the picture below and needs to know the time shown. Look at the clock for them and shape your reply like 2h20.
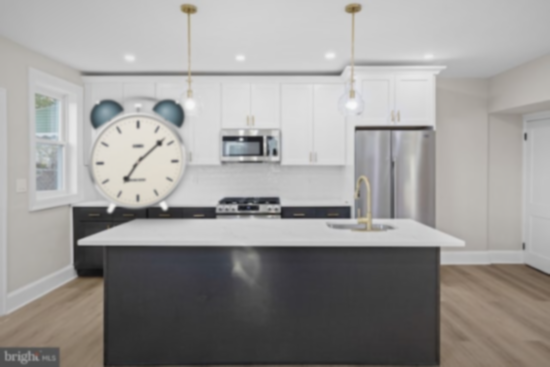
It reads 7h08
